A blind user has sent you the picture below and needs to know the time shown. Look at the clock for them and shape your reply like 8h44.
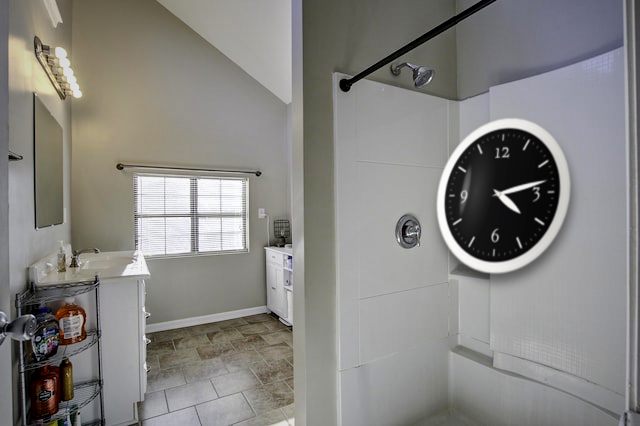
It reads 4h13
